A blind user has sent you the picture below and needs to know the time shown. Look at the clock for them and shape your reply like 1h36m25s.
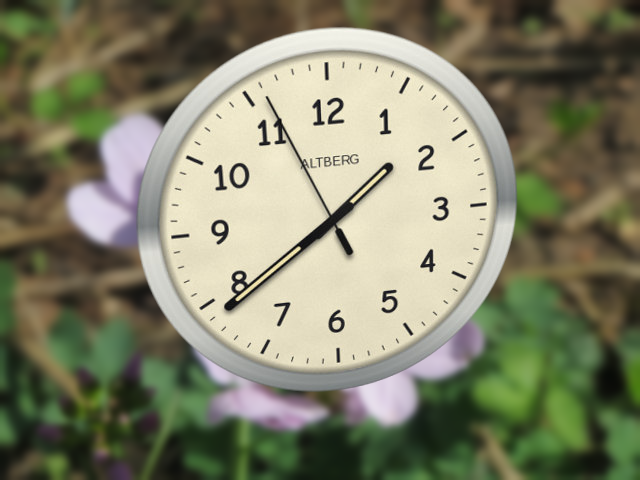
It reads 1h38m56s
